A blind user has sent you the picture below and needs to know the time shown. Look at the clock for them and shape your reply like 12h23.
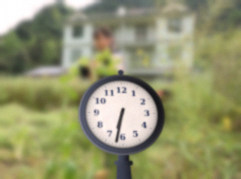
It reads 6h32
